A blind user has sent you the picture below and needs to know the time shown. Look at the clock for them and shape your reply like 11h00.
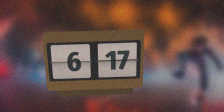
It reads 6h17
